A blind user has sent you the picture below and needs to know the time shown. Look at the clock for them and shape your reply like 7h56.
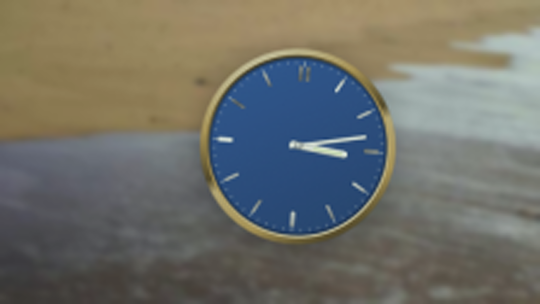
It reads 3h13
